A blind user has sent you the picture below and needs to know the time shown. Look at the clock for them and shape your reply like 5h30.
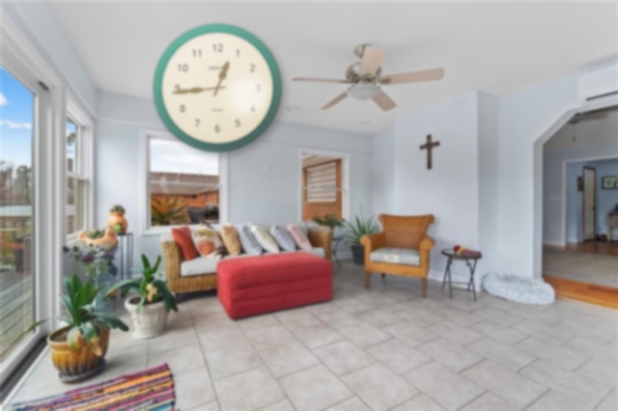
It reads 12h44
